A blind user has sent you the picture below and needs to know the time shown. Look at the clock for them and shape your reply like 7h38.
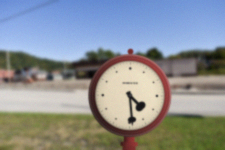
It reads 4h29
